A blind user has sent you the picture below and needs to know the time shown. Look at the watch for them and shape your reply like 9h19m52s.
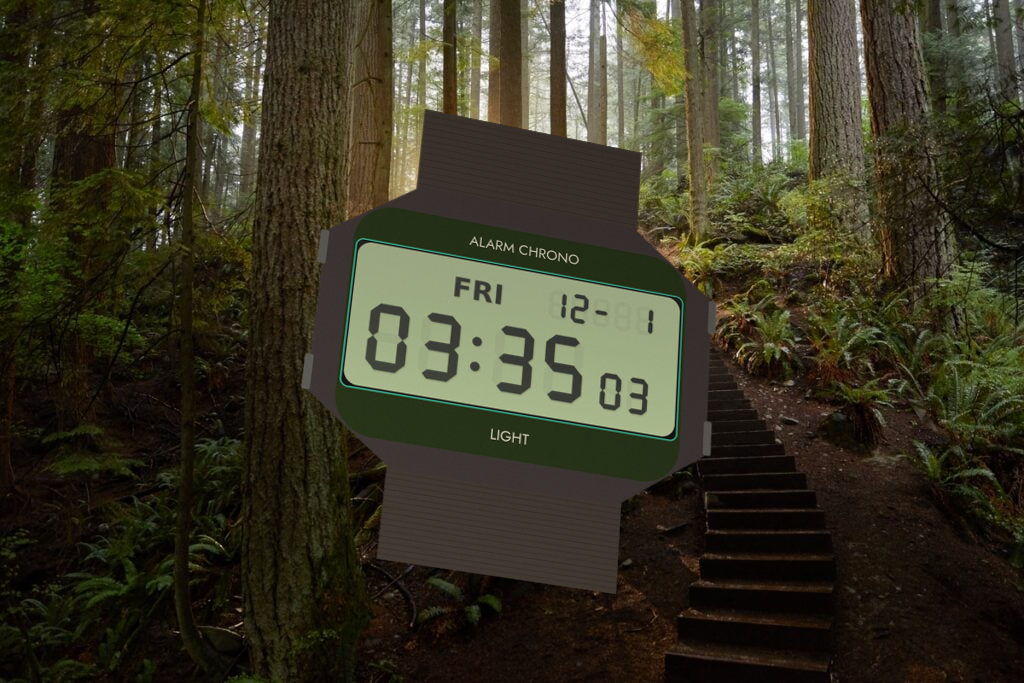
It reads 3h35m03s
